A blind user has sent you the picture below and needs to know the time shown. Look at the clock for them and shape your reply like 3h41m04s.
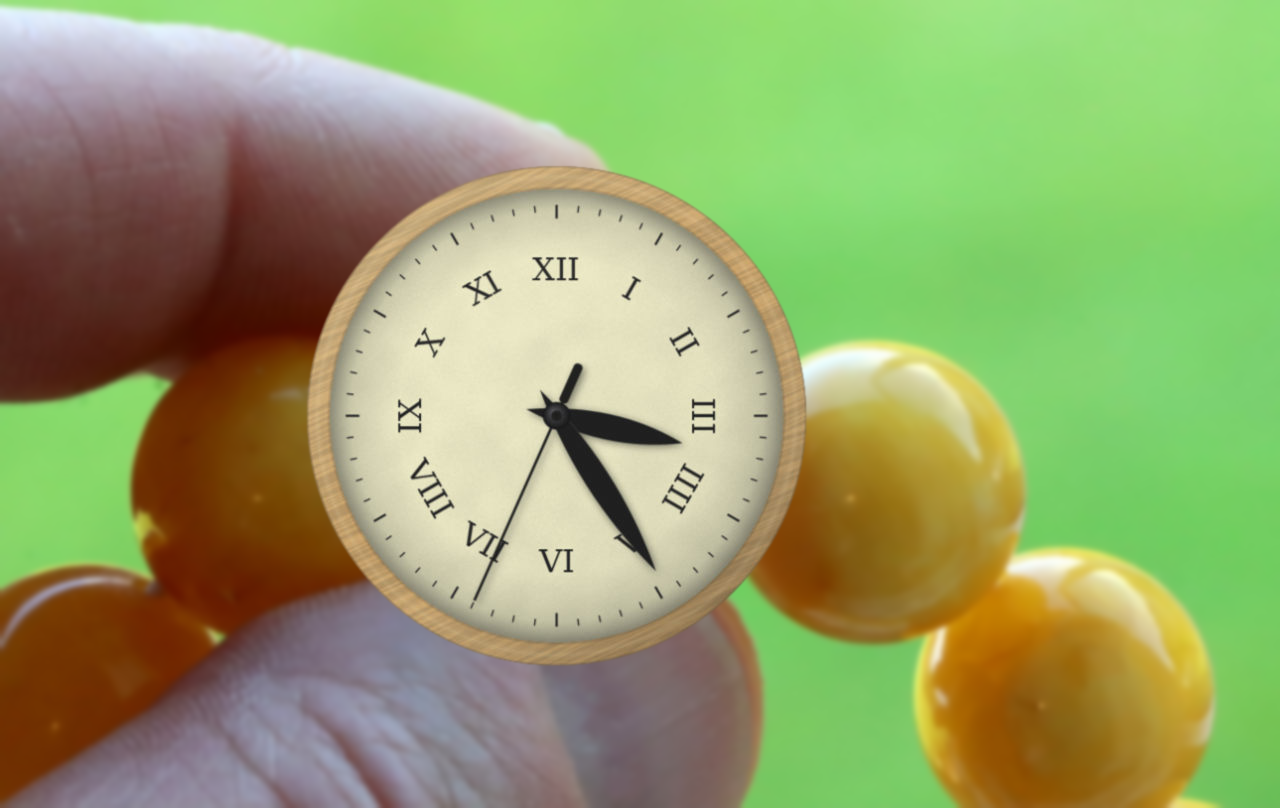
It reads 3h24m34s
